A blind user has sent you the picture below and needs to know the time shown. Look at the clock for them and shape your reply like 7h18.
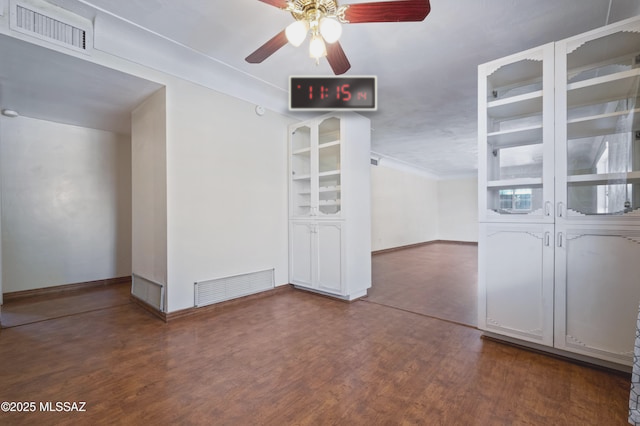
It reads 11h15
